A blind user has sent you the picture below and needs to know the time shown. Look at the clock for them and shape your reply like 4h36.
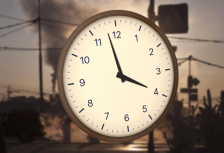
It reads 3h58
